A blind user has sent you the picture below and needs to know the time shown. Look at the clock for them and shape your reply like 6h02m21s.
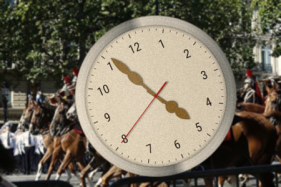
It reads 4h55m40s
